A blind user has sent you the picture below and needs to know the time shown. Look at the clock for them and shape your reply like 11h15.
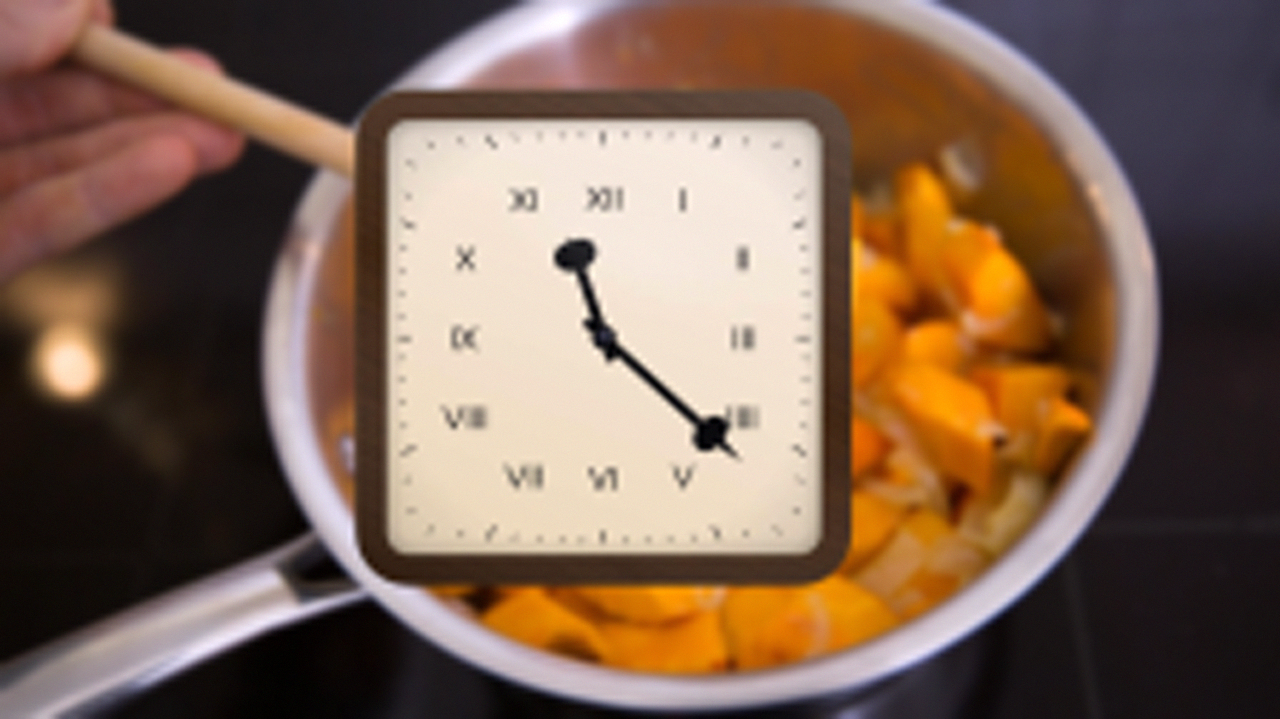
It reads 11h22
